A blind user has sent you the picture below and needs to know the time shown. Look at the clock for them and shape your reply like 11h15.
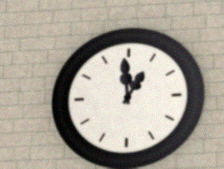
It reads 12h59
